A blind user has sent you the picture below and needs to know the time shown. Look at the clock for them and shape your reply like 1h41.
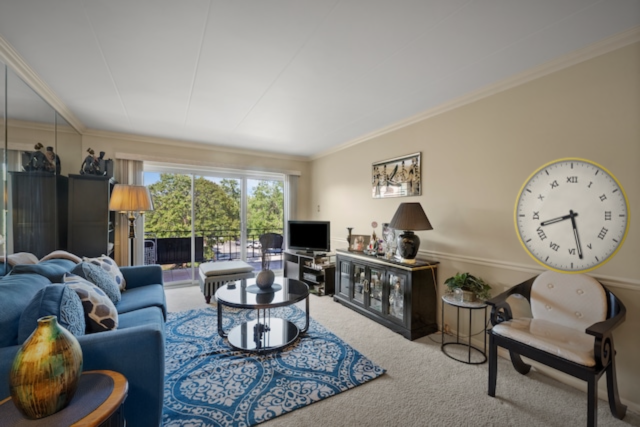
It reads 8h28
